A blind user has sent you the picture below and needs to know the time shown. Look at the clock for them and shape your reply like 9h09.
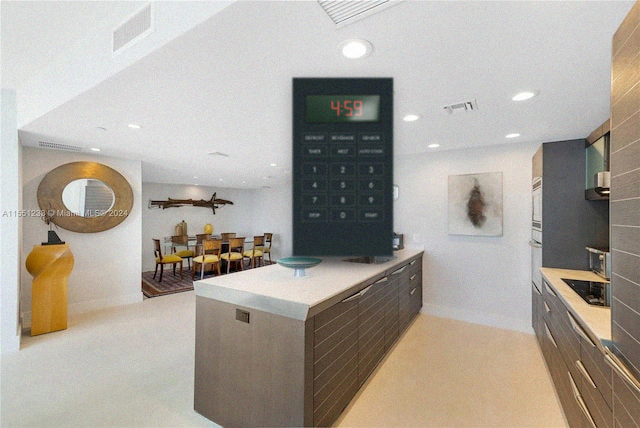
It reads 4h59
